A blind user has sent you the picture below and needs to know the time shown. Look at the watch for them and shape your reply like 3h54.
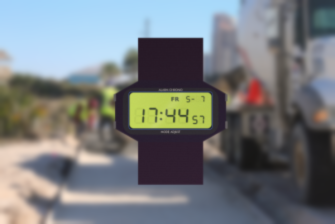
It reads 17h44
